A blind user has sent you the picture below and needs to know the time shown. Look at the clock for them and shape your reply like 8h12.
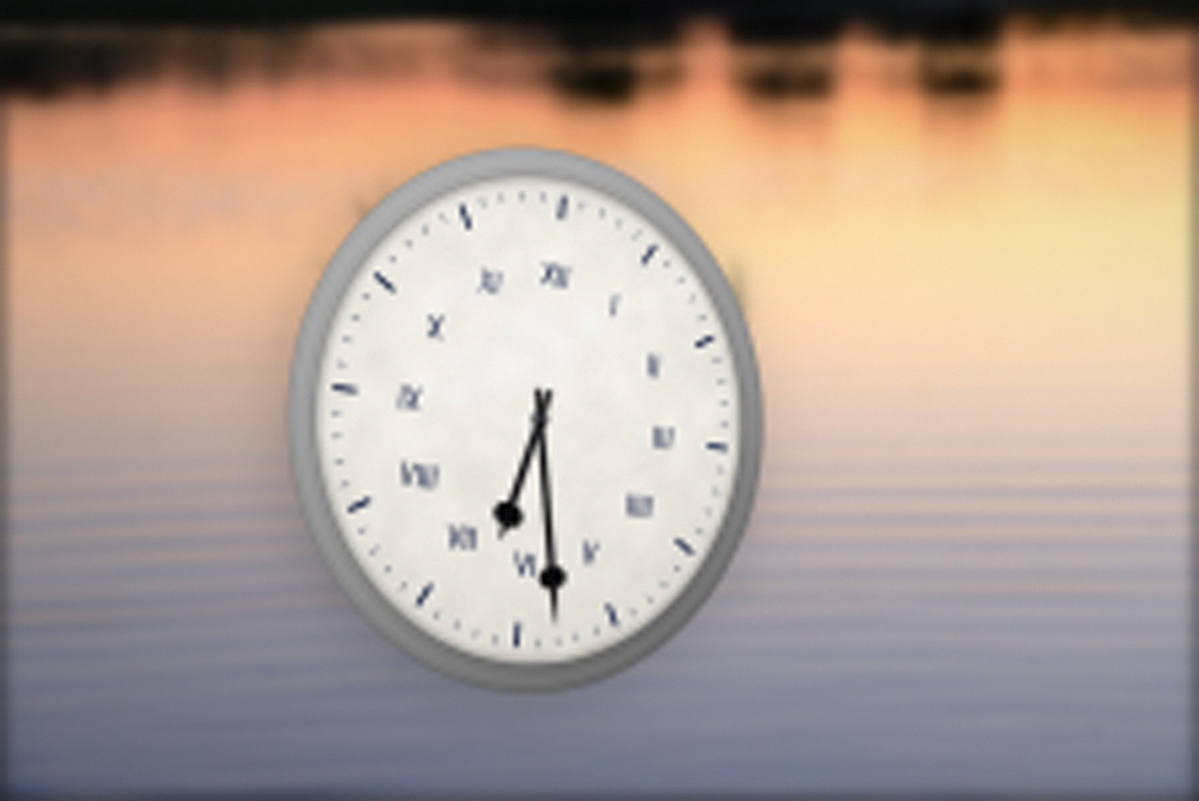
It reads 6h28
